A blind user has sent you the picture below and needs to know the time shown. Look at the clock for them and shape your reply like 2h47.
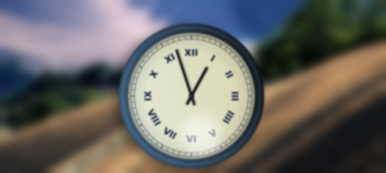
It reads 12h57
